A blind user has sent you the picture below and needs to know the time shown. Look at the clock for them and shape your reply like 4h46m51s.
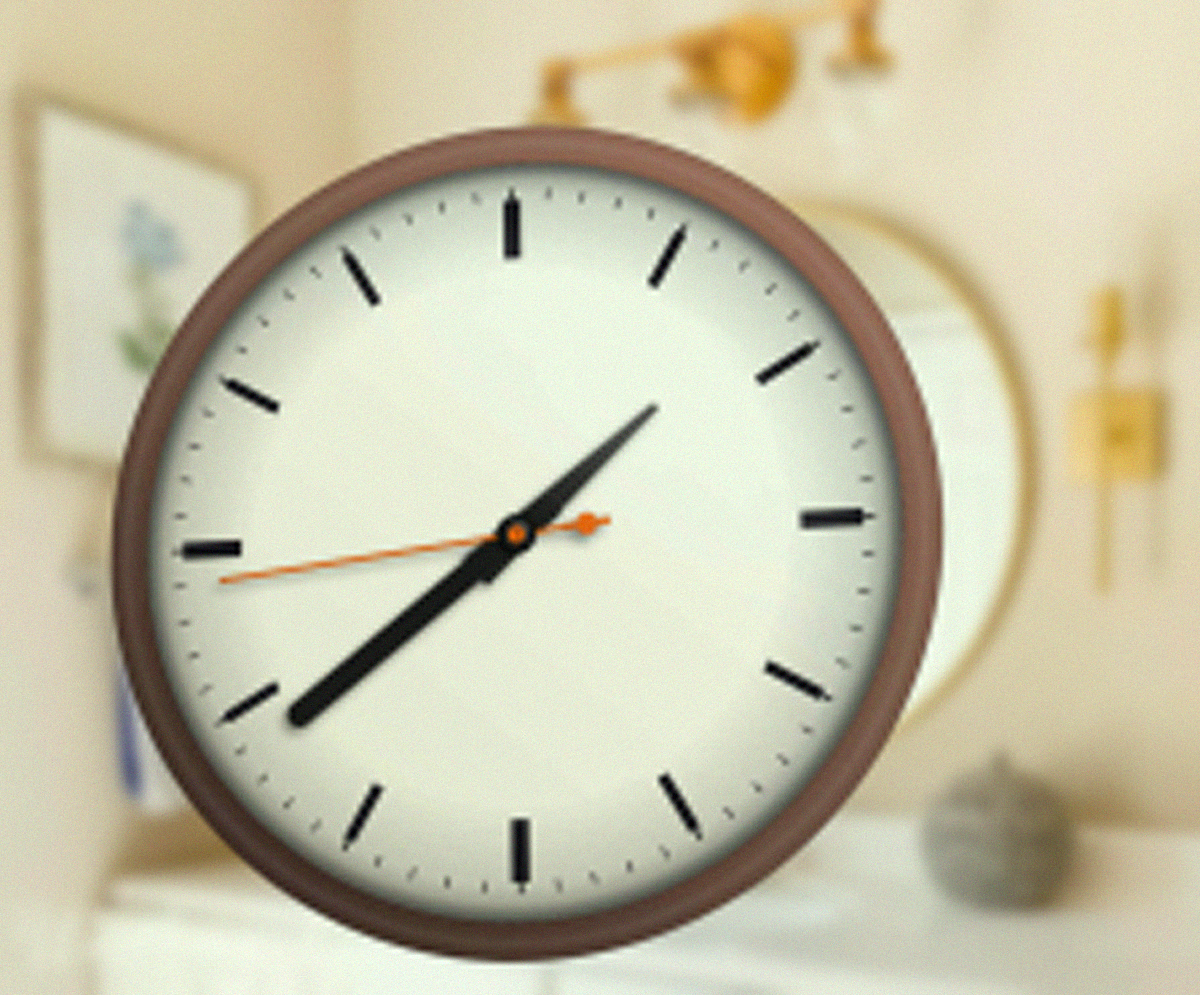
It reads 1h38m44s
